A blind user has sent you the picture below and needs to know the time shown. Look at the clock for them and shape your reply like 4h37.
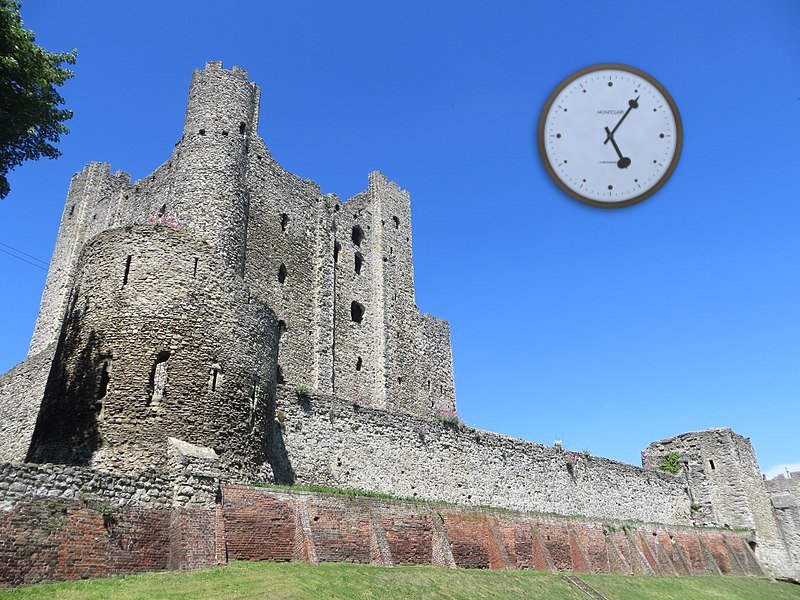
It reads 5h06
